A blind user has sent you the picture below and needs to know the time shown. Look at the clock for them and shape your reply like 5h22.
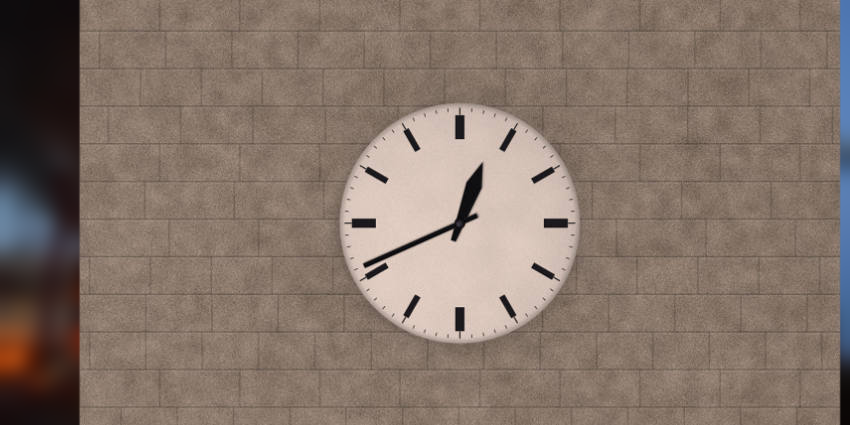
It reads 12h41
